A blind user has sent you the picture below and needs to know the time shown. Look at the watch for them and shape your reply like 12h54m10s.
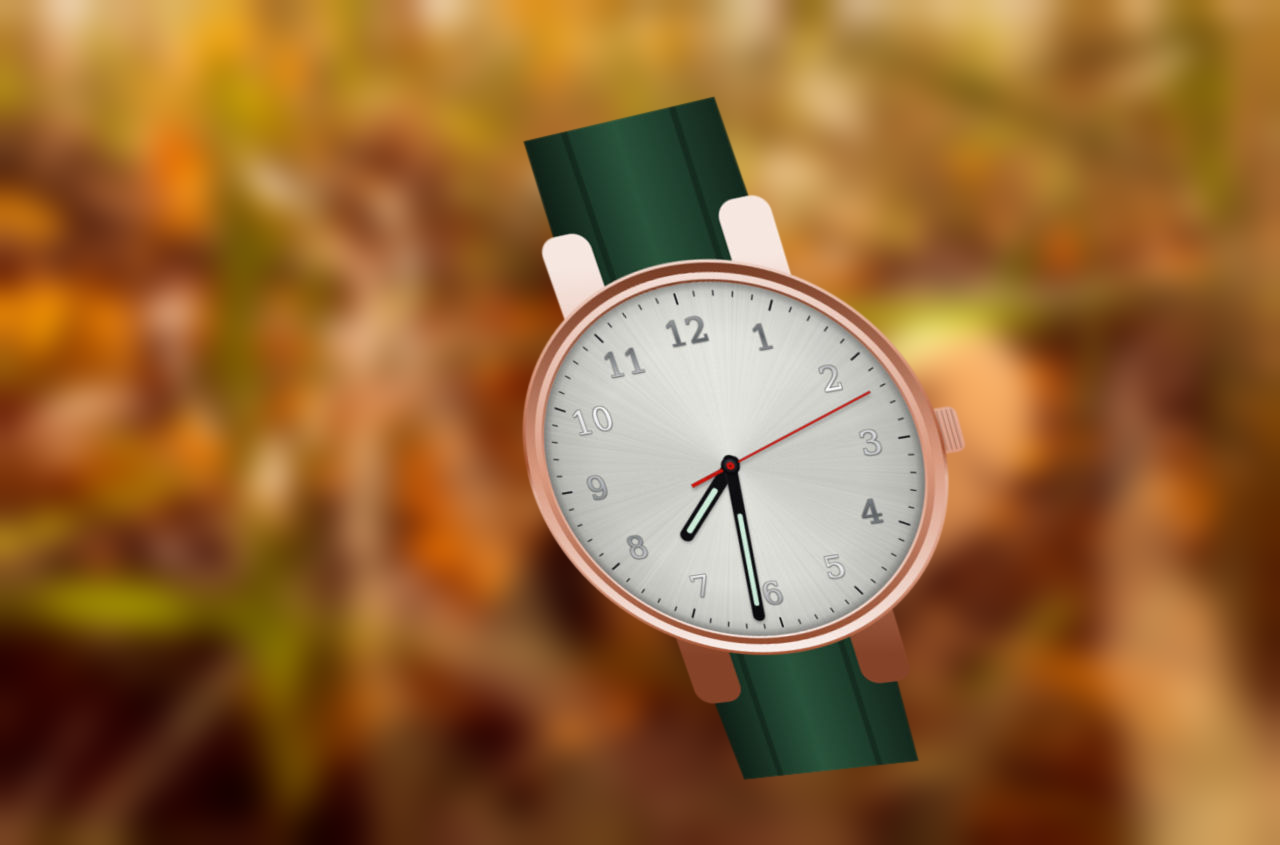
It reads 7h31m12s
